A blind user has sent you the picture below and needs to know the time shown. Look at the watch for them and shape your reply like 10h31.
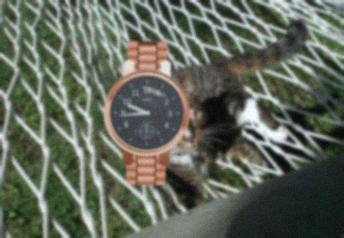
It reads 9h44
